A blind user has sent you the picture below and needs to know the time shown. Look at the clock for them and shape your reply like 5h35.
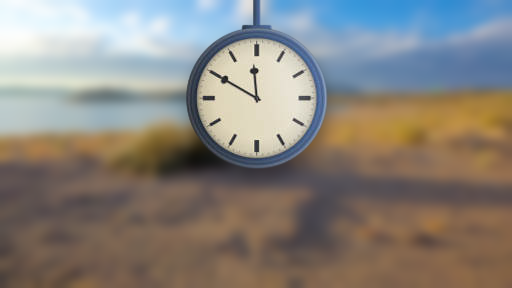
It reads 11h50
